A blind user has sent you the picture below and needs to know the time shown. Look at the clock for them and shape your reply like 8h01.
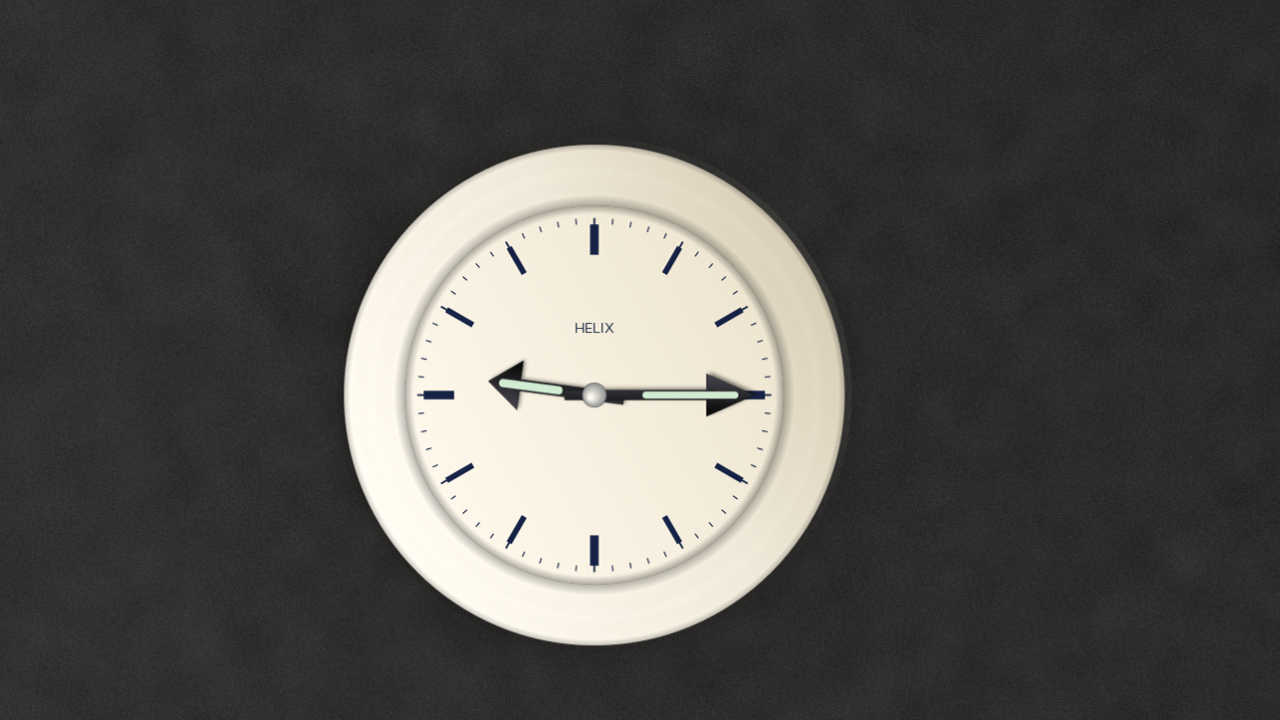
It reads 9h15
